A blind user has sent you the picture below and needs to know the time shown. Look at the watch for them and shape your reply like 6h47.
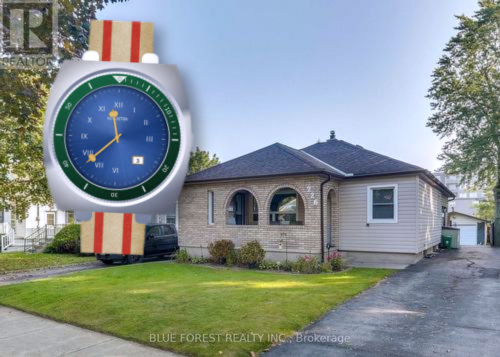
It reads 11h38
